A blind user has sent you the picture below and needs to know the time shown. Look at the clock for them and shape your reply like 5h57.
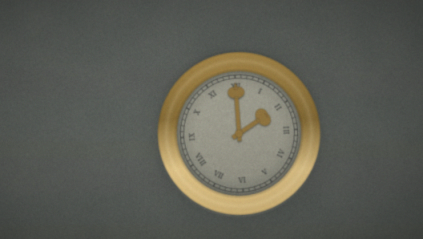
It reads 2h00
